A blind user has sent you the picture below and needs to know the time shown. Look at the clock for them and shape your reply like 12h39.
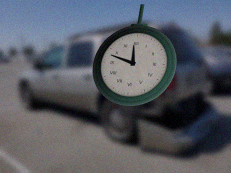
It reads 11h48
